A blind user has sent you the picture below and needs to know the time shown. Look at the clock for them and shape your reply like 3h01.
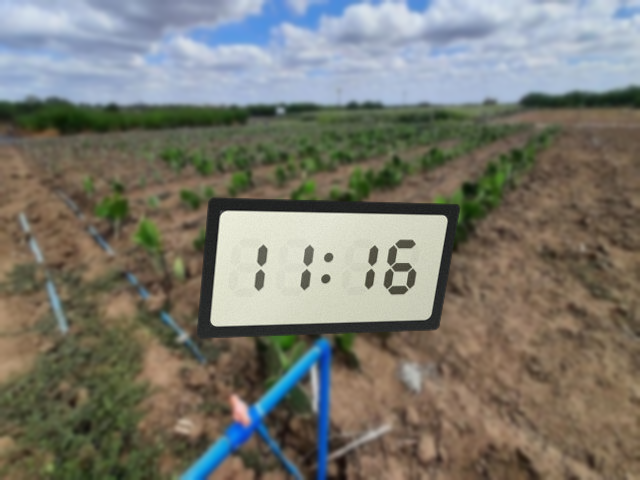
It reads 11h16
